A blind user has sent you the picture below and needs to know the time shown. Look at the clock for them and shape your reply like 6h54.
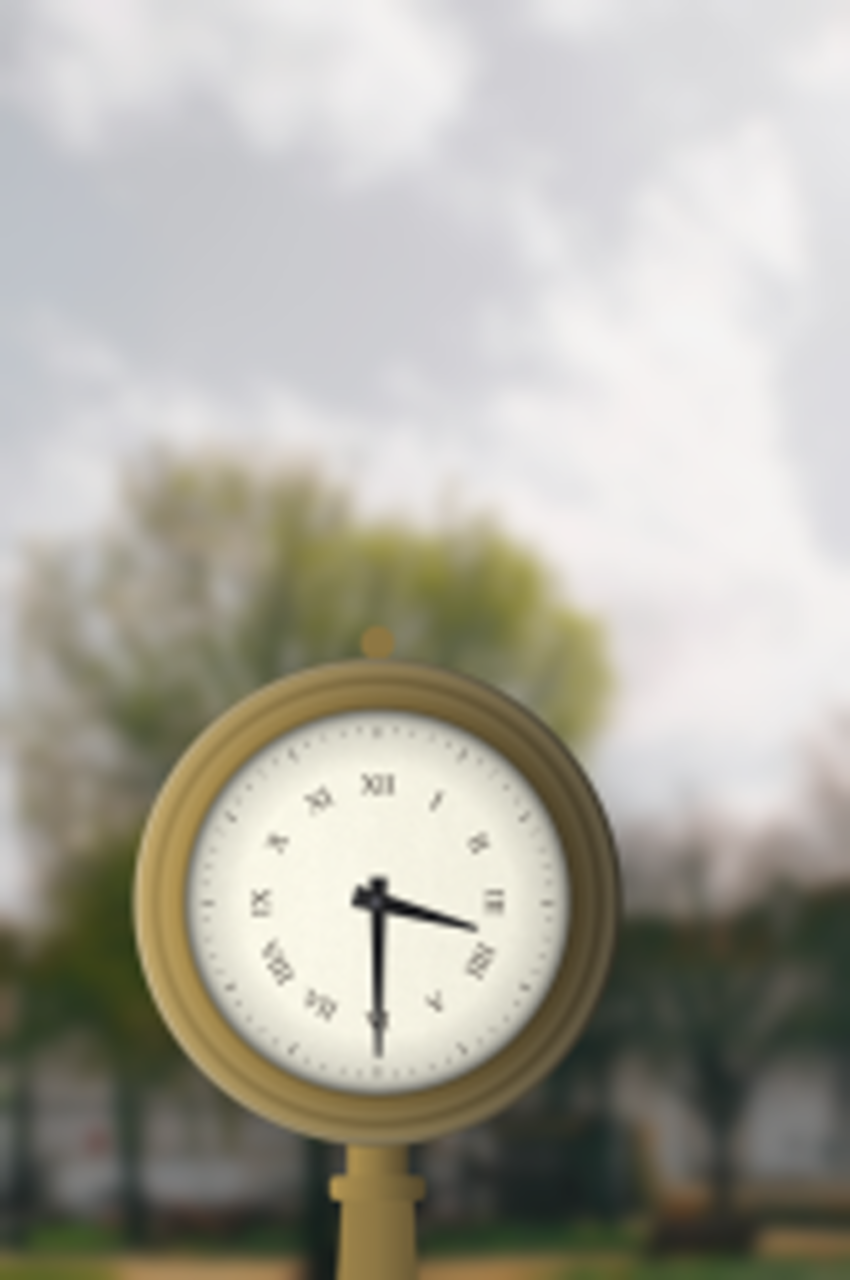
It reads 3h30
